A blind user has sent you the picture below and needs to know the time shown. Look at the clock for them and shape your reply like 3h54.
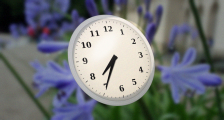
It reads 7h35
